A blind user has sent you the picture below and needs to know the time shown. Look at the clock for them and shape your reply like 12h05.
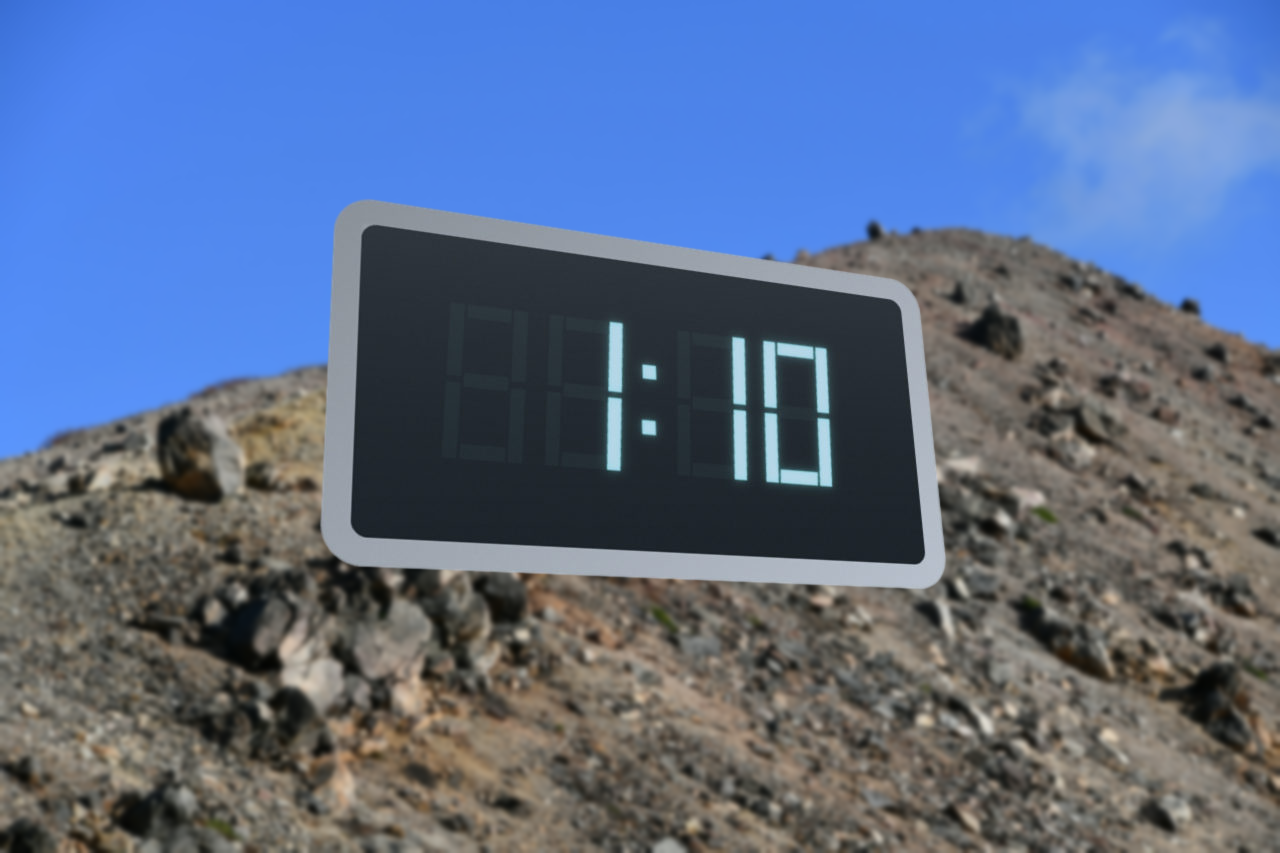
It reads 1h10
